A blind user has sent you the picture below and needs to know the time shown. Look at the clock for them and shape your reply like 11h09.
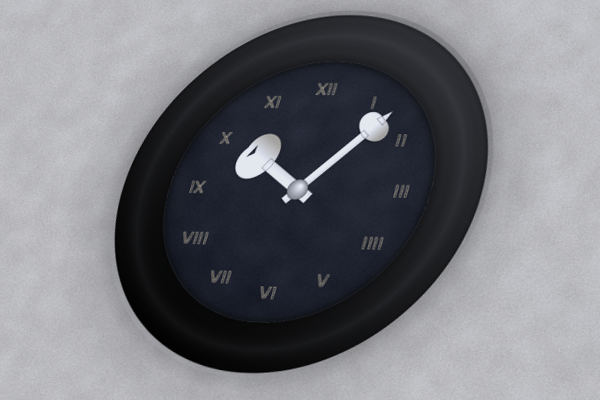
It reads 10h07
